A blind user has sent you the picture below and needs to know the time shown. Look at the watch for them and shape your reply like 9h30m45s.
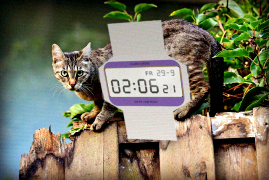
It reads 2h06m21s
